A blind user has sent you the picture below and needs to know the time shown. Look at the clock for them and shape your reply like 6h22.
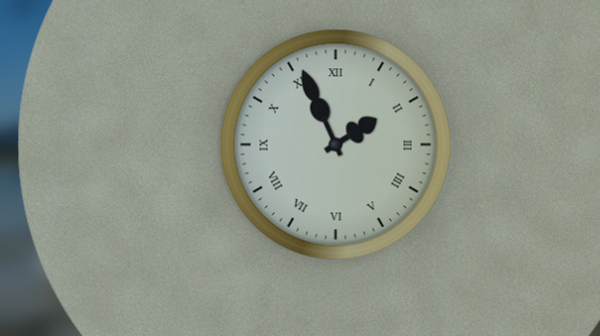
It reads 1h56
